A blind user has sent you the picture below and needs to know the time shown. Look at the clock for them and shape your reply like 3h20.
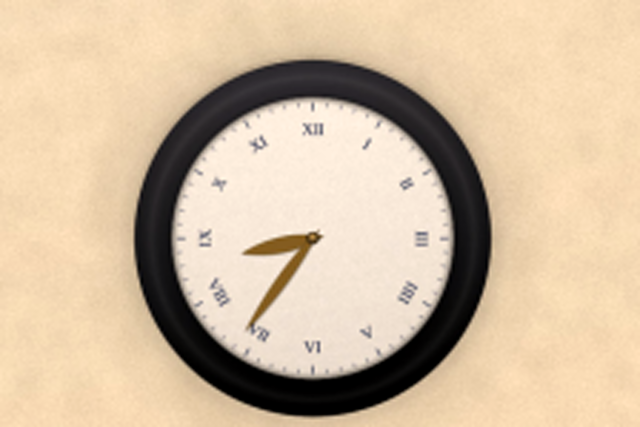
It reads 8h36
